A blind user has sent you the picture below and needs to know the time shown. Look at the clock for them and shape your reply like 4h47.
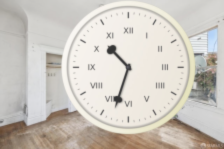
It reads 10h33
